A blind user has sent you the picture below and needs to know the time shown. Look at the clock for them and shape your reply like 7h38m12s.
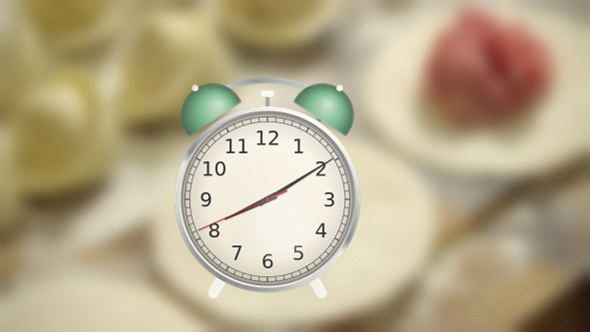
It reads 8h09m41s
